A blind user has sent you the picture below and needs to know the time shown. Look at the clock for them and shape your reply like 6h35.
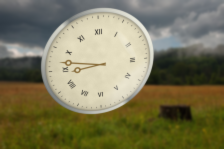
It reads 8h47
